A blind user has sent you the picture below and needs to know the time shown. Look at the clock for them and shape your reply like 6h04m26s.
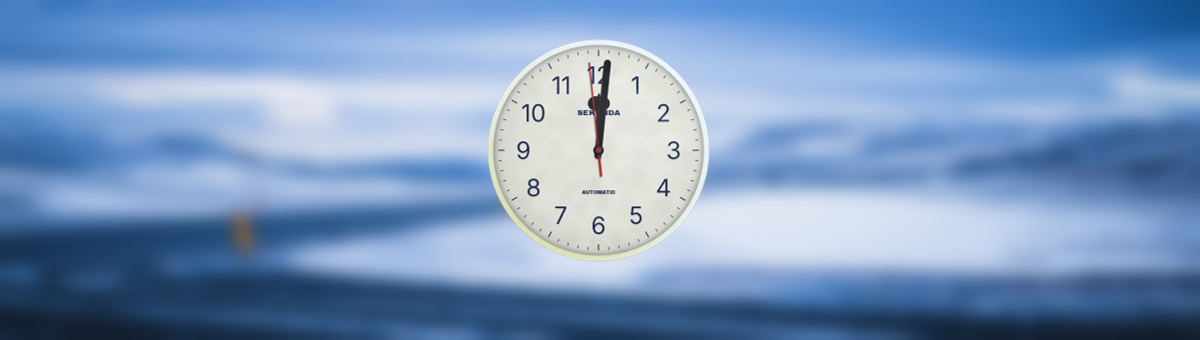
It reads 12h00m59s
